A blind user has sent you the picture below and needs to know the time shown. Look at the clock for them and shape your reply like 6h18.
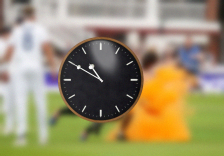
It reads 10h50
